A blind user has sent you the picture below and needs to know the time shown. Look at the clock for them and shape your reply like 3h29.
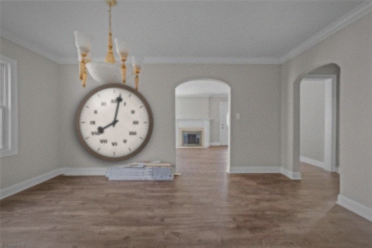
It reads 8h02
